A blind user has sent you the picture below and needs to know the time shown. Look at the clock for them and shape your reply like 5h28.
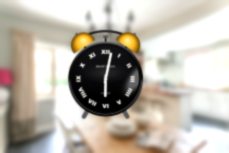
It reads 6h02
